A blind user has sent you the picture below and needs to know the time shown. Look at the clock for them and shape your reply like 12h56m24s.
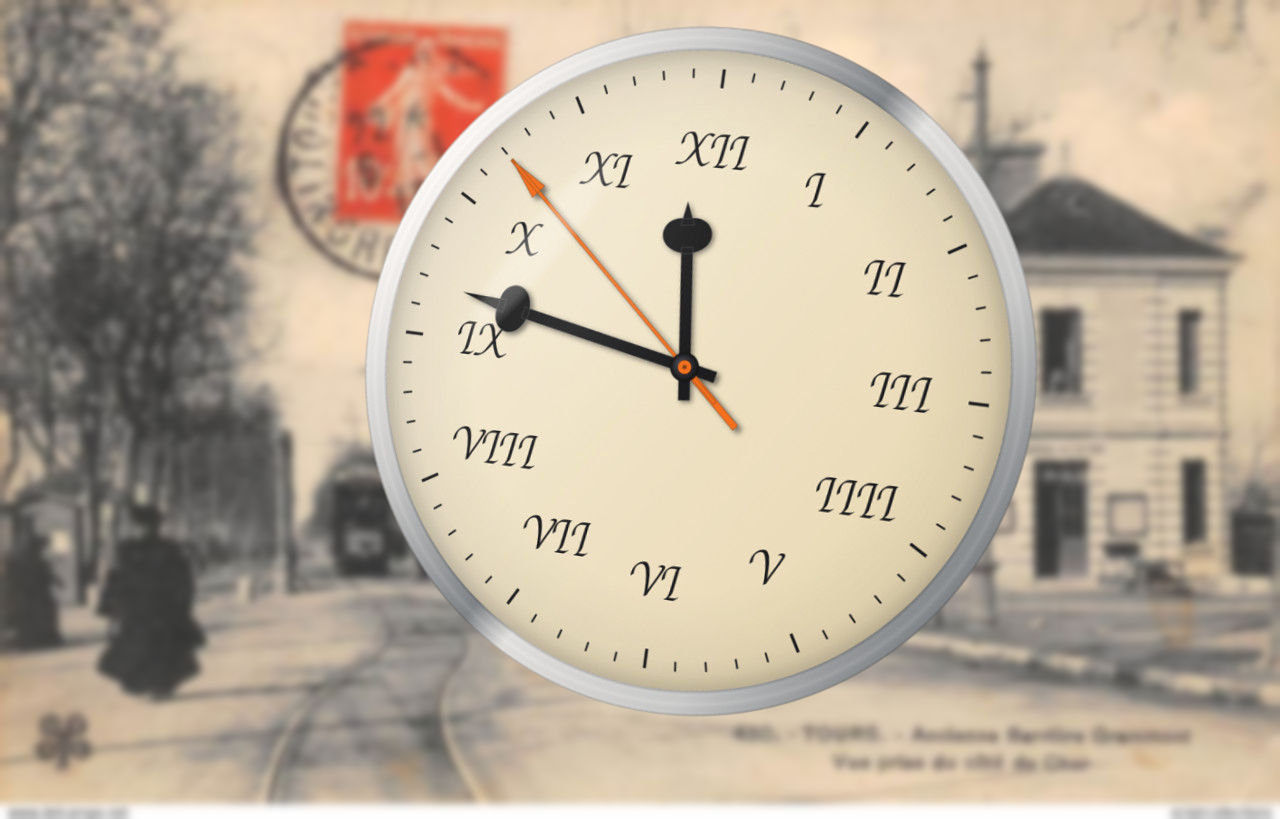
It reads 11h46m52s
